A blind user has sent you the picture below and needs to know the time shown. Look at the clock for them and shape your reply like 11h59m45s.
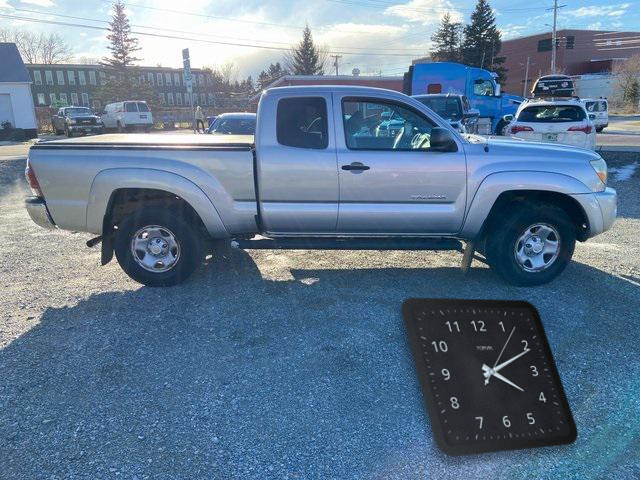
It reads 4h11m07s
